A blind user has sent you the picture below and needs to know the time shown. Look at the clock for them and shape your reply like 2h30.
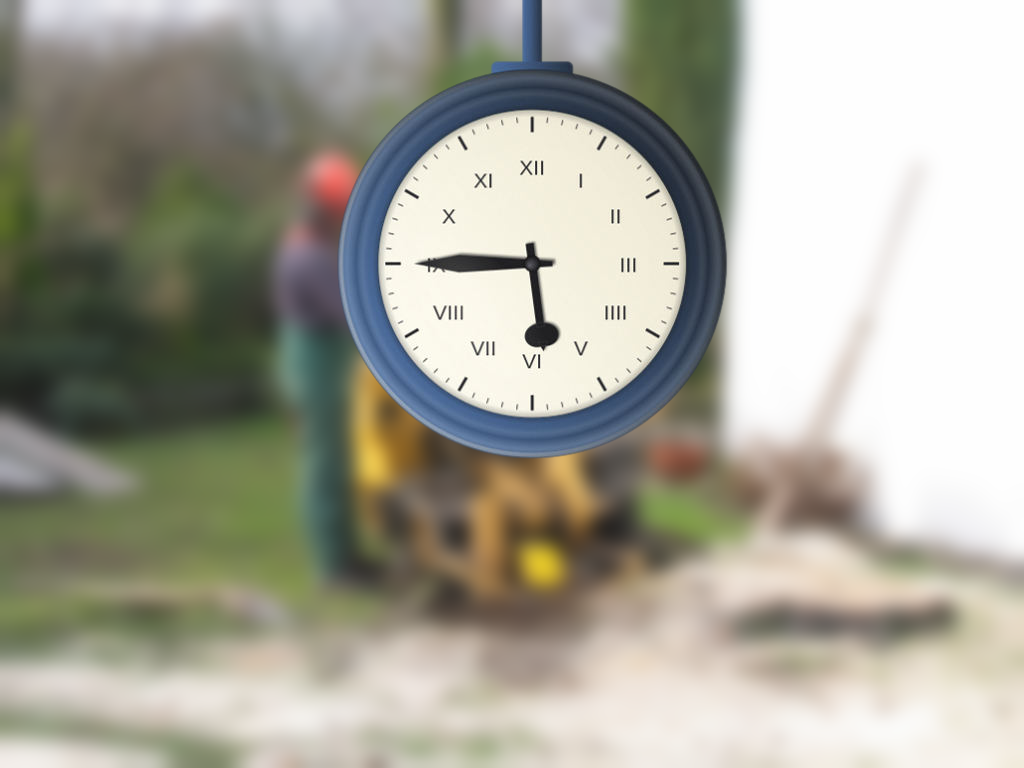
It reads 5h45
